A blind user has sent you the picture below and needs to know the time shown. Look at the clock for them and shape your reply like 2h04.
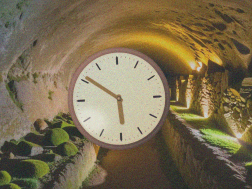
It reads 5h51
